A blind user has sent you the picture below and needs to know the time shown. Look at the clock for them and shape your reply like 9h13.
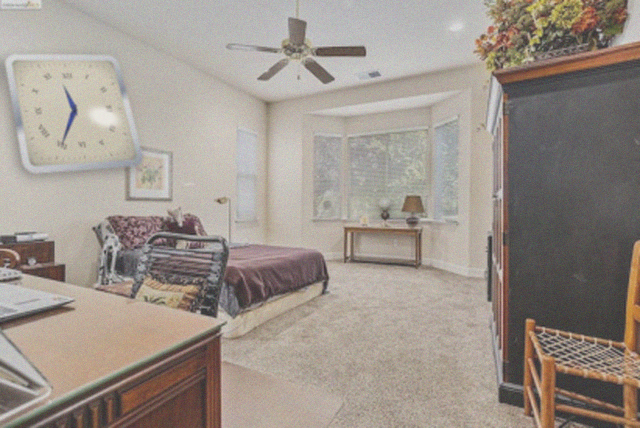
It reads 11h35
